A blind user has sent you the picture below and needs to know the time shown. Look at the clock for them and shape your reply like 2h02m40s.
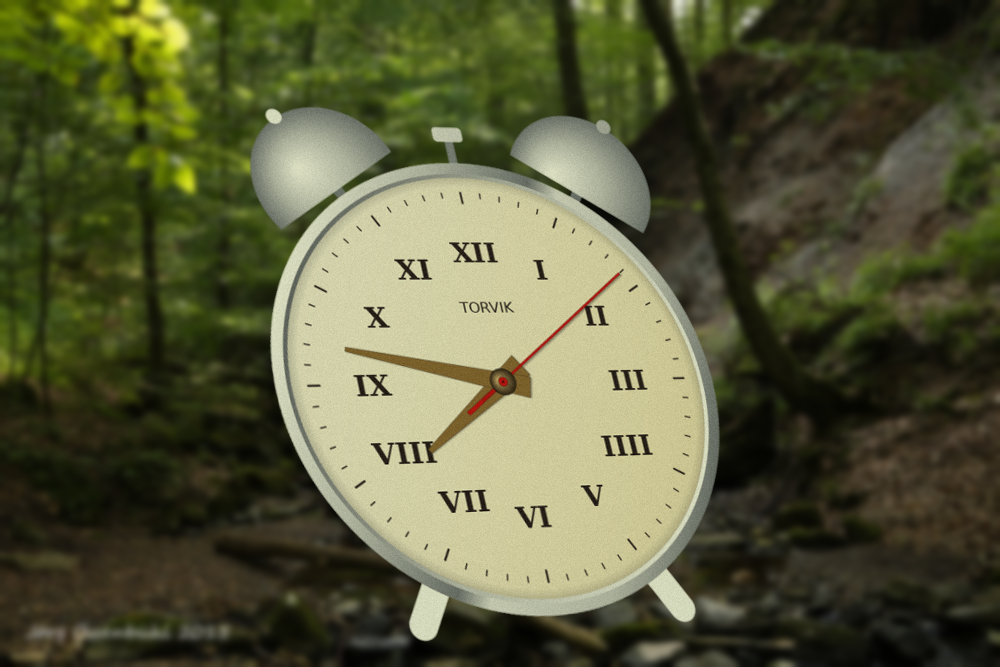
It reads 7h47m09s
